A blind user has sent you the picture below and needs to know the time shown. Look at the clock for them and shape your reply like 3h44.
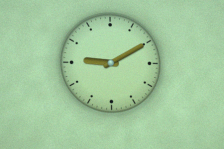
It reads 9h10
